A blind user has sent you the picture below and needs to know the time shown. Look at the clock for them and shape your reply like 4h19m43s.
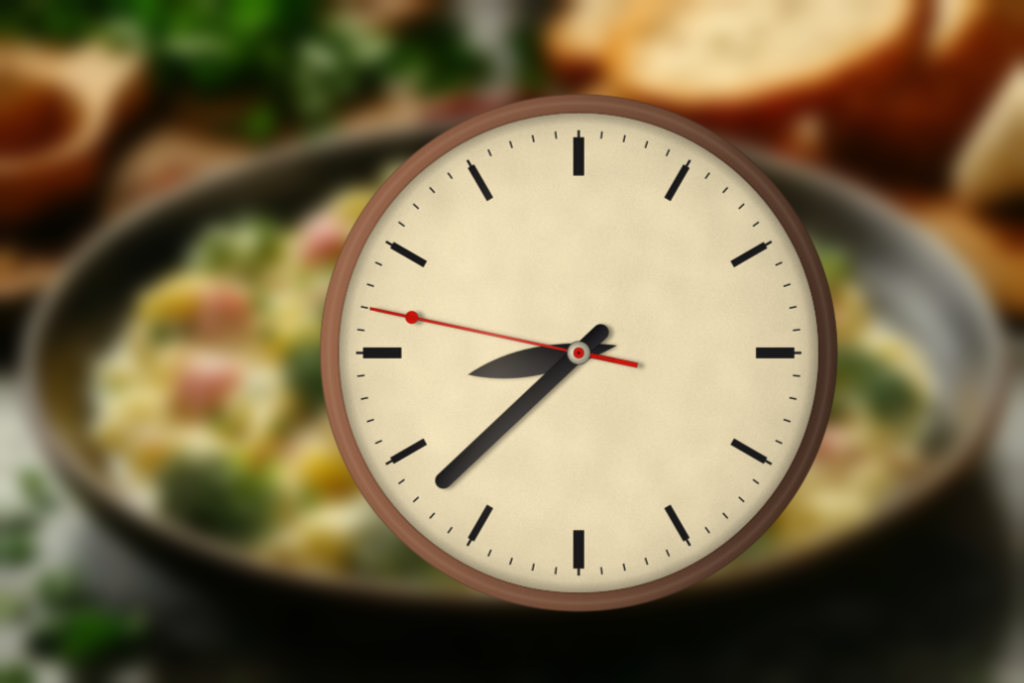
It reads 8h37m47s
